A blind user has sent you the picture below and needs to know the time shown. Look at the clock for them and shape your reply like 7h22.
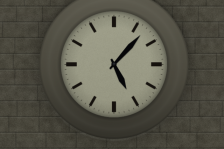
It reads 5h07
